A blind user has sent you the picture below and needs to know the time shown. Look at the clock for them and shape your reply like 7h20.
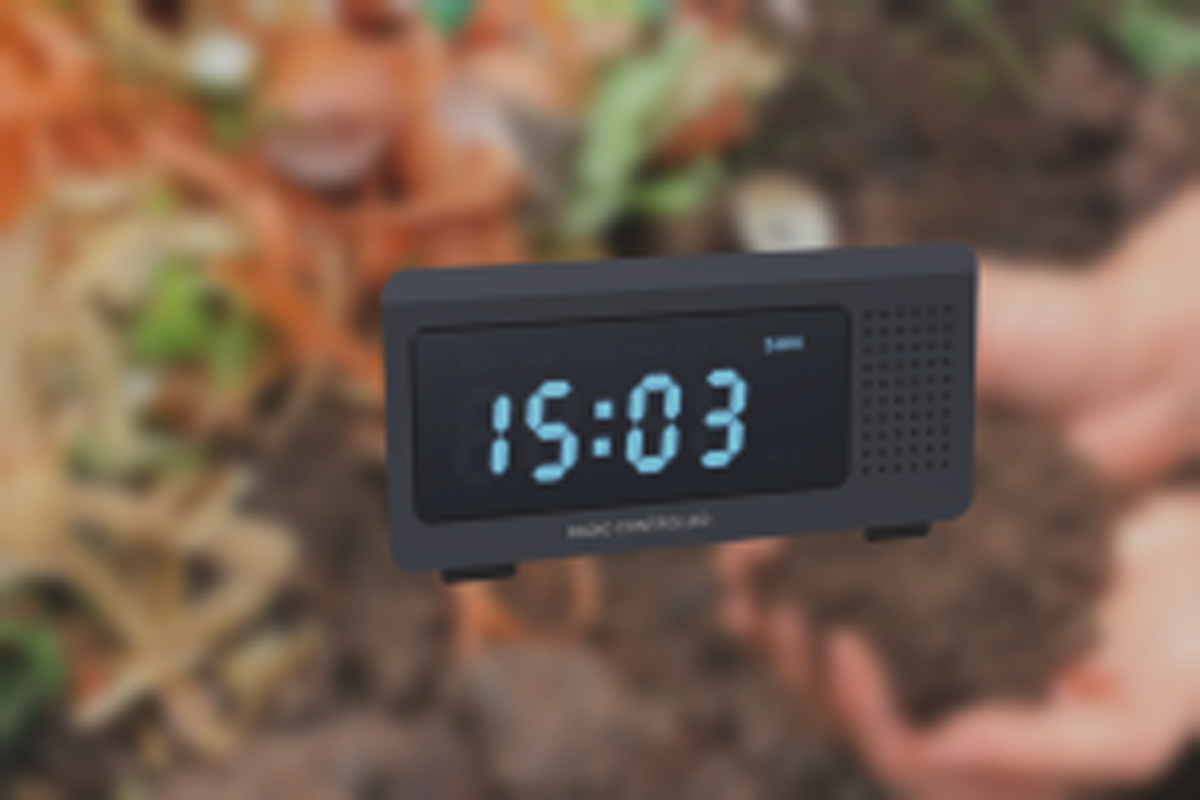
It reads 15h03
